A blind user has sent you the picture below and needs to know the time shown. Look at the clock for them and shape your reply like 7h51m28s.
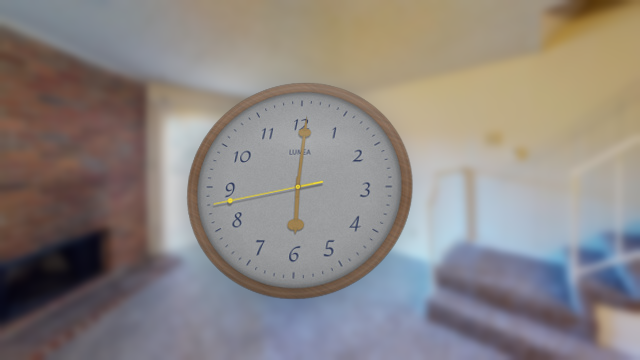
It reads 6h00m43s
